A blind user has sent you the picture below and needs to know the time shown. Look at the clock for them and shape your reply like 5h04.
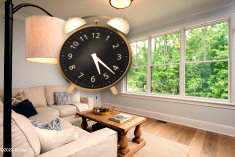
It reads 5h22
